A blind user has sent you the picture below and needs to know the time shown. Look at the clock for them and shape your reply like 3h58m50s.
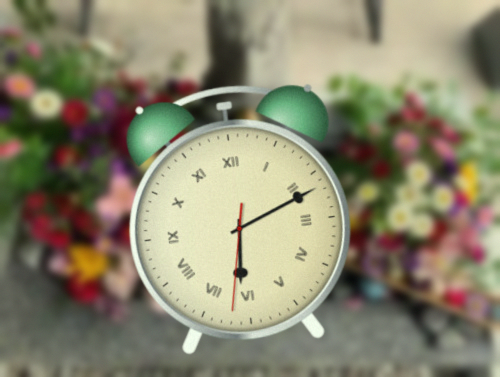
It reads 6h11m32s
